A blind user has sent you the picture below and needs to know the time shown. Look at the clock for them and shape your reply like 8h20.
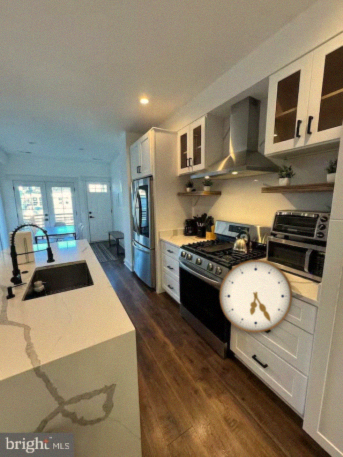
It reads 6h25
